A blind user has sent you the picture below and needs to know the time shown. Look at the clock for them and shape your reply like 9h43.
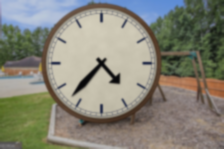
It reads 4h37
